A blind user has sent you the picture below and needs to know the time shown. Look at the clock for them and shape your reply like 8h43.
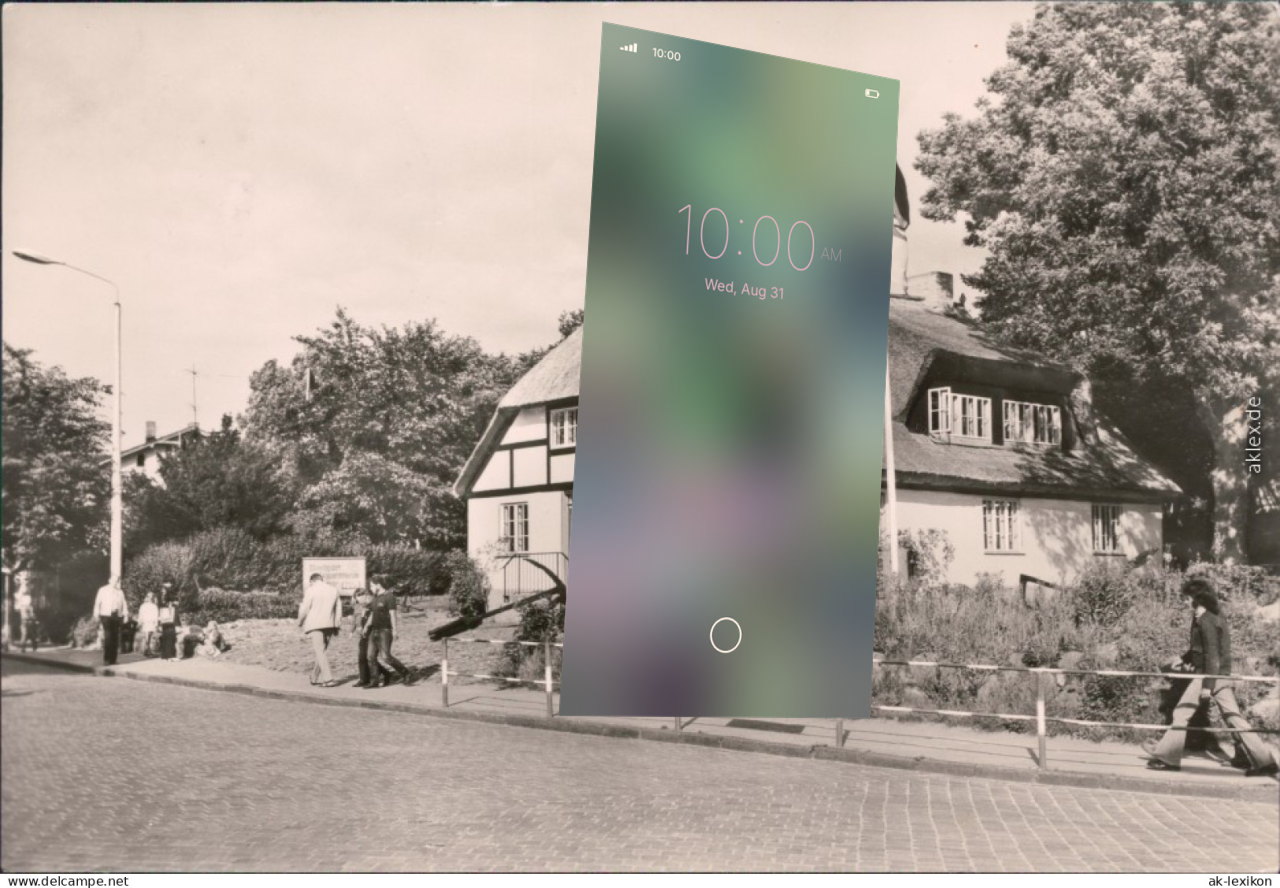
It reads 10h00
